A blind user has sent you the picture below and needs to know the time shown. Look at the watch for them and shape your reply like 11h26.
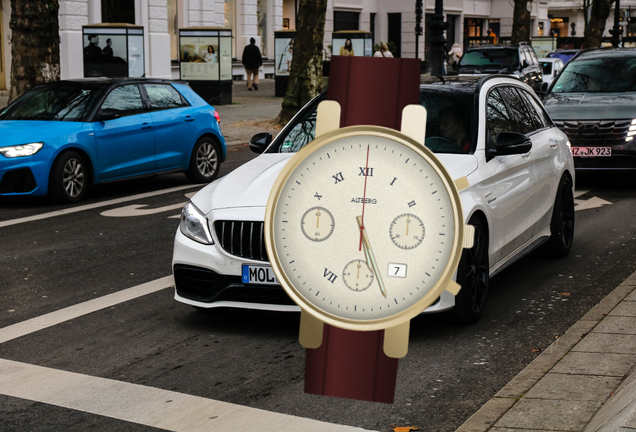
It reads 5h26
